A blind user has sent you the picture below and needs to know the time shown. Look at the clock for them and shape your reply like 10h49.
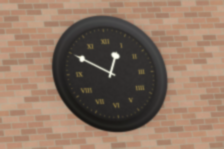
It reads 12h50
